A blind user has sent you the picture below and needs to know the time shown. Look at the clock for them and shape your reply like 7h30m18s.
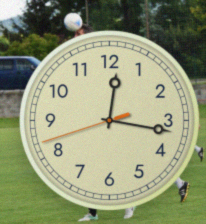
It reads 12h16m42s
